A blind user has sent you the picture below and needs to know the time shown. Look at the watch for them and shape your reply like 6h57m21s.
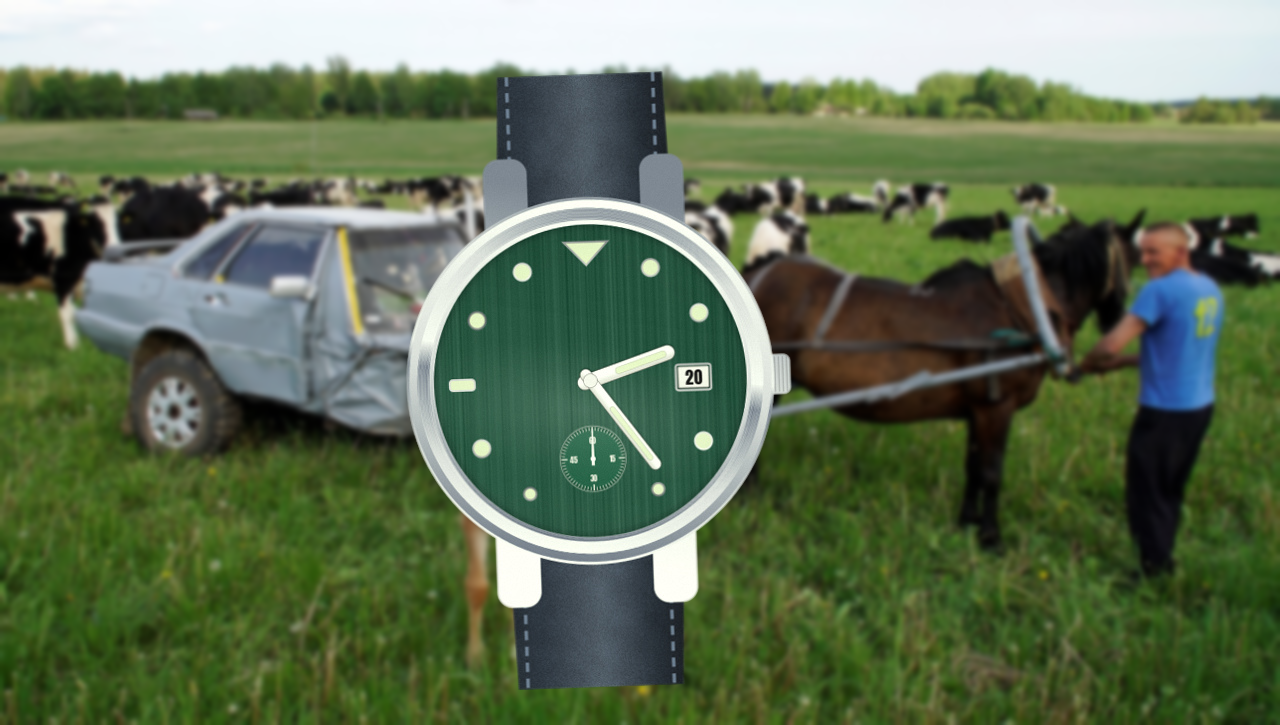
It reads 2h24m00s
